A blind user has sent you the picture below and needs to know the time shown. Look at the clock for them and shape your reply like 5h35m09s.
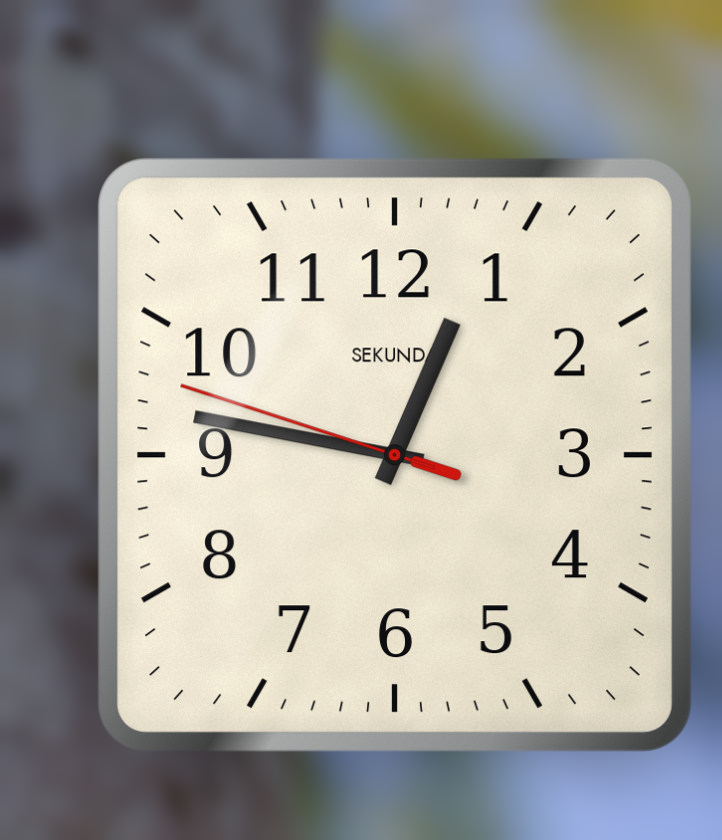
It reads 12h46m48s
